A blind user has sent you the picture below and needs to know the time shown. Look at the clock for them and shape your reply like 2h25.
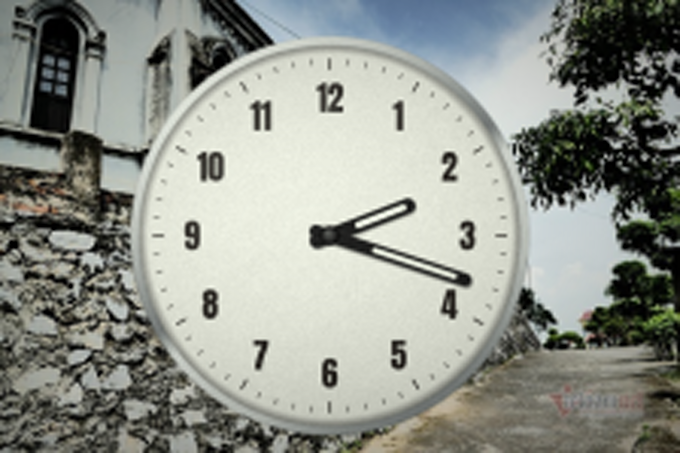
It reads 2h18
